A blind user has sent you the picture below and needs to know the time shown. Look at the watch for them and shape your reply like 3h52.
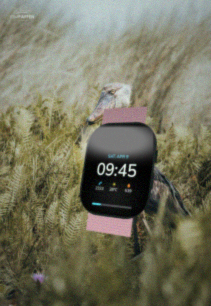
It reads 9h45
